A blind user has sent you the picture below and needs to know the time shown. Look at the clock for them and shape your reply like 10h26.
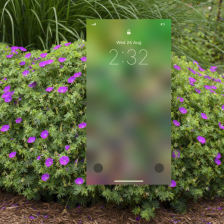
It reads 2h32
